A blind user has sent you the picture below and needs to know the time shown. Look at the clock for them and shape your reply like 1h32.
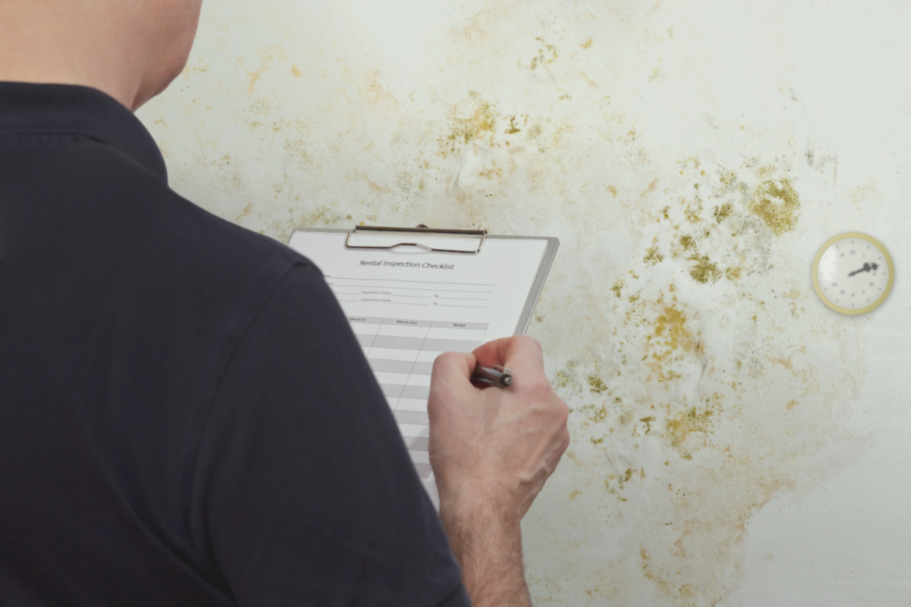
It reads 2h12
